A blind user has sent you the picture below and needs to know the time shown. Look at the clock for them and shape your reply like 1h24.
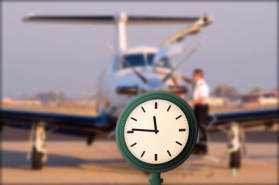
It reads 11h46
